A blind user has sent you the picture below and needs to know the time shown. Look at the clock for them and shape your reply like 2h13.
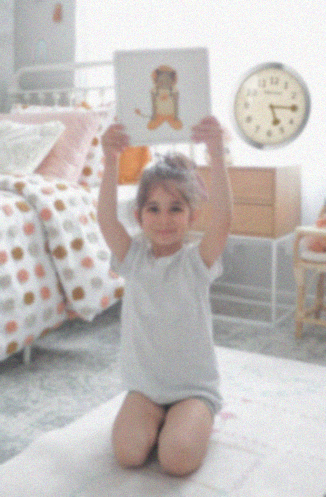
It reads 5h15
